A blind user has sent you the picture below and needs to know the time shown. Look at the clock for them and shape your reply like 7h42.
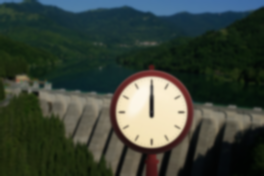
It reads 12h00
